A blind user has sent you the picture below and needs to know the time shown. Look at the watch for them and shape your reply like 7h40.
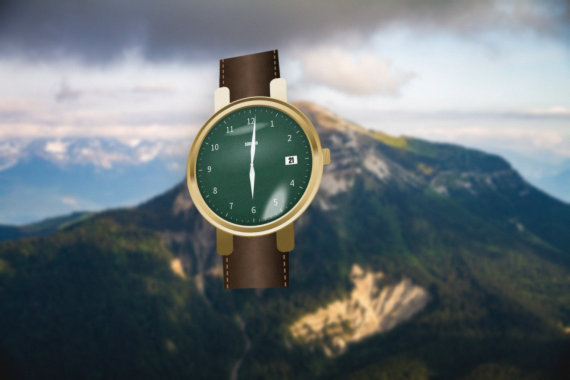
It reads 6h01
